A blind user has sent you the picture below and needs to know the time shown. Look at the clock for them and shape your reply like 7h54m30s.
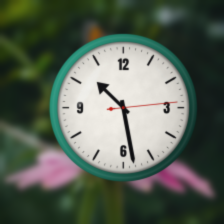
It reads 10h28m14s
